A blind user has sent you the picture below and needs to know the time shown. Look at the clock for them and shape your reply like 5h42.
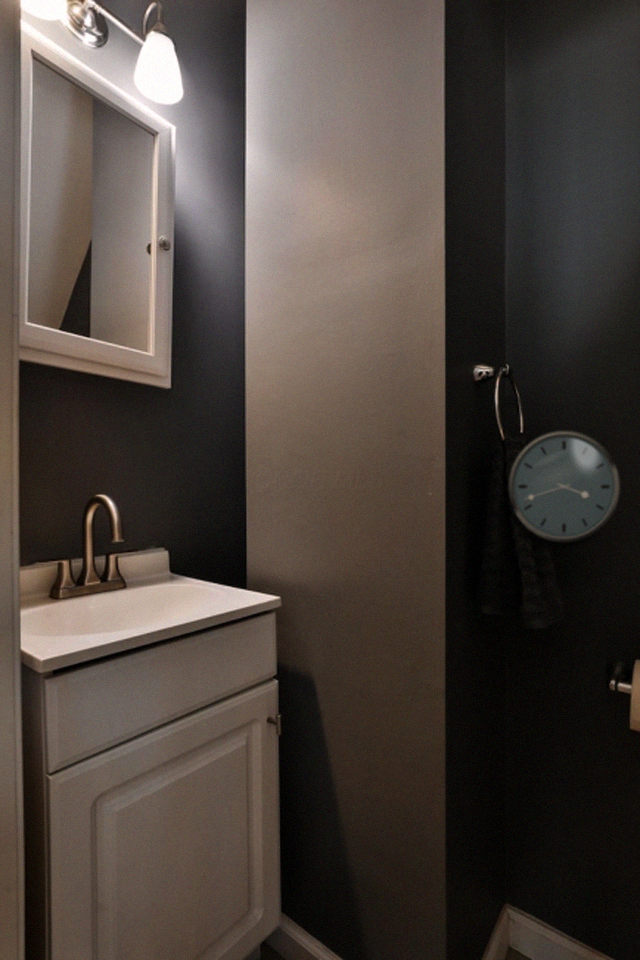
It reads 3h42
